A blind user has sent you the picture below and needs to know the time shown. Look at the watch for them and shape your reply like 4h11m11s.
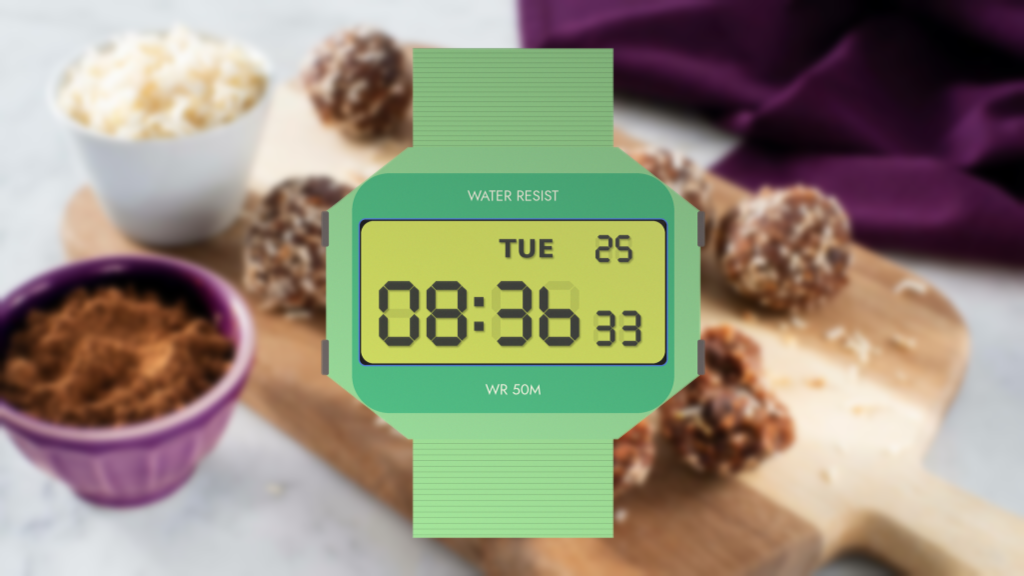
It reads 8h36m33s
